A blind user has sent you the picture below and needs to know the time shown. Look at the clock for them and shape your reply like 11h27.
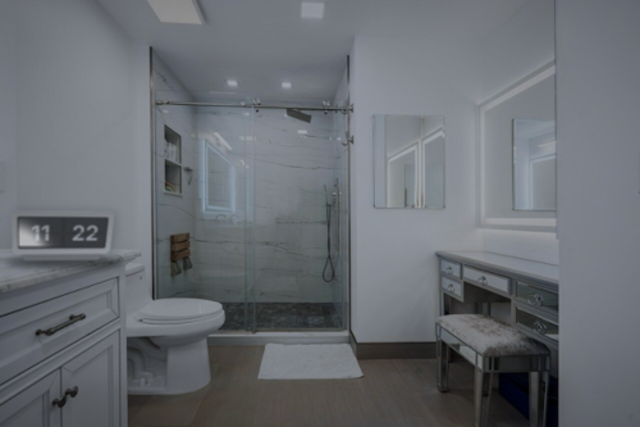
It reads 11h22
